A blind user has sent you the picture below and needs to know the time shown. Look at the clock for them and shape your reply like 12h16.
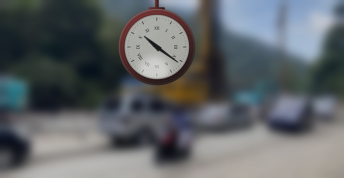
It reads 10h21
